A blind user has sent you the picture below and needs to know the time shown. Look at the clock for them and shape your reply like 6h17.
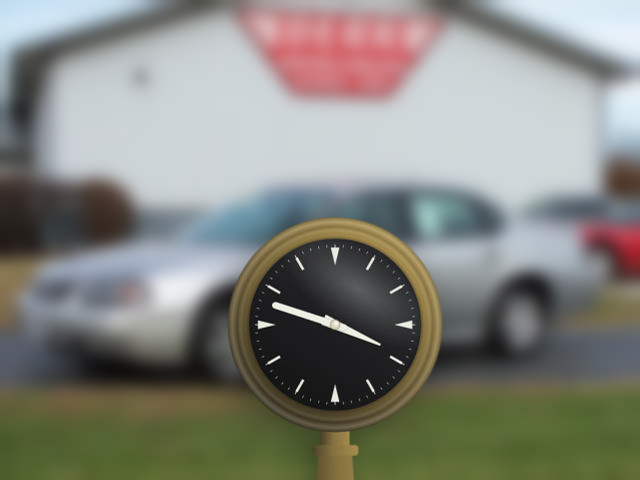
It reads 3h48
